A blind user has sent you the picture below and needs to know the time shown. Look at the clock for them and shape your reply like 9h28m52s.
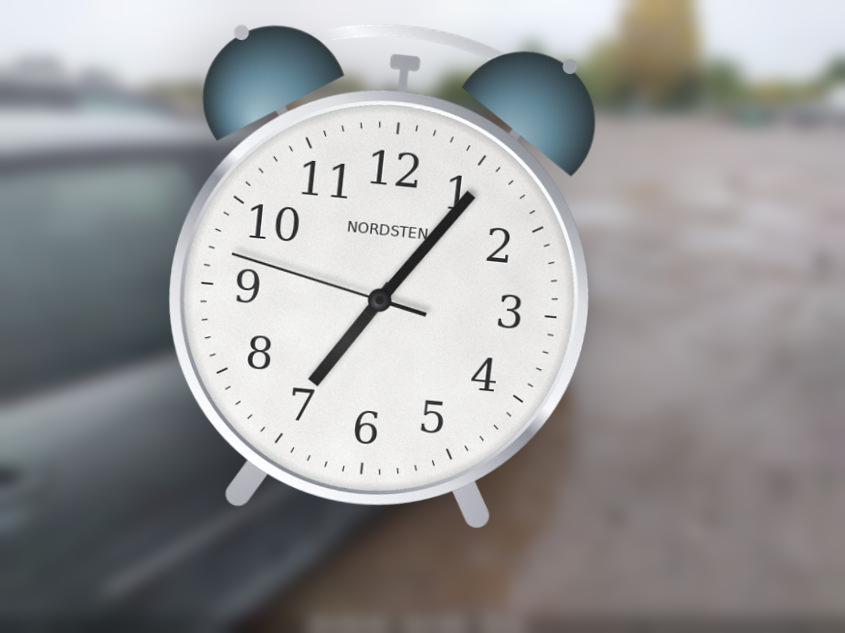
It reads 7h05m47s
